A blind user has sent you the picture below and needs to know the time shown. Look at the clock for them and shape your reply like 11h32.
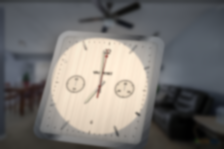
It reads 6h59
